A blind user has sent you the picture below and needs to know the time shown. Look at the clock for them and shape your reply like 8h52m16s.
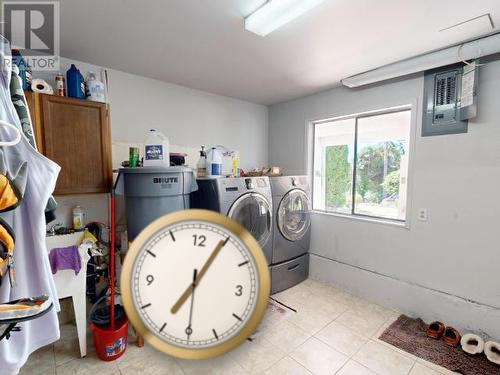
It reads 7h04m30s
